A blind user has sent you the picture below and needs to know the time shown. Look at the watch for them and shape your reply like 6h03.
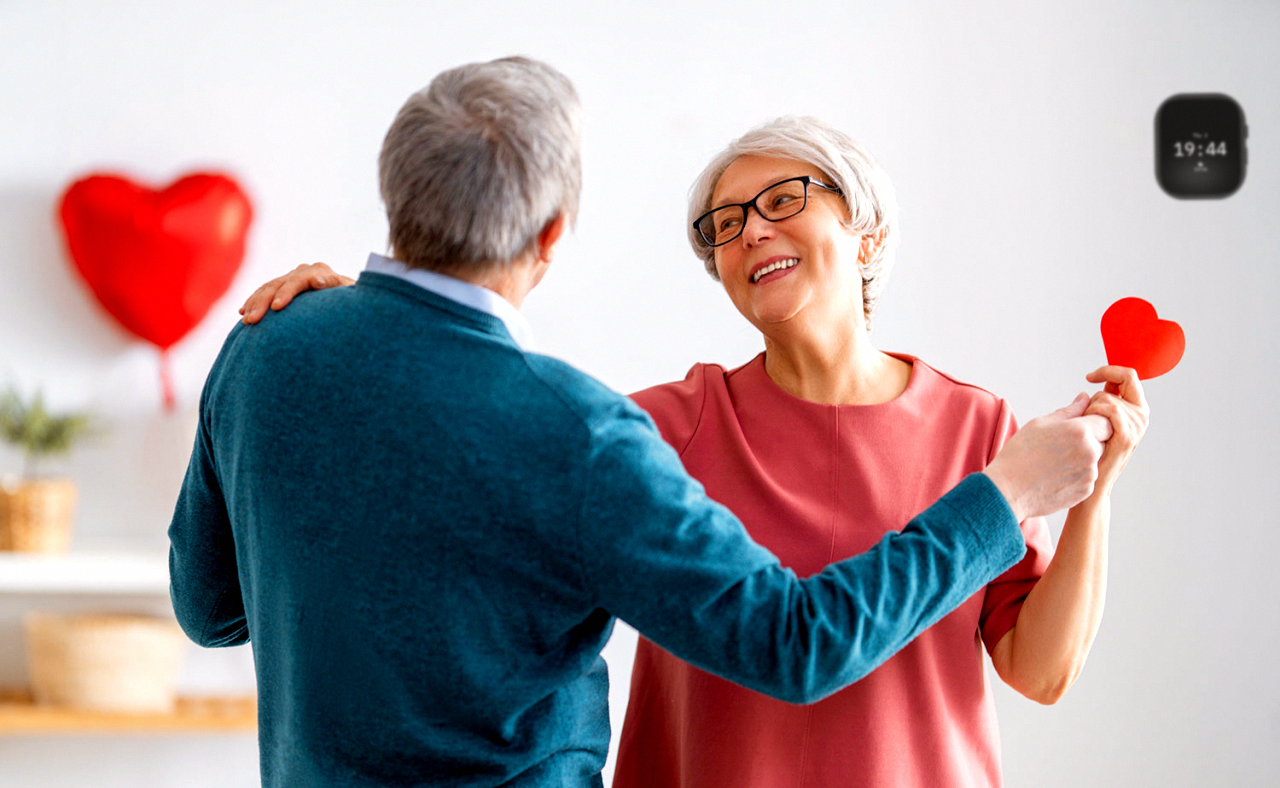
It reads 19h44
